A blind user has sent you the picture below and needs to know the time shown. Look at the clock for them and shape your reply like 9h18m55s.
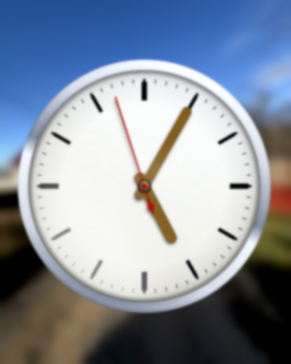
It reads 5h04m57s
